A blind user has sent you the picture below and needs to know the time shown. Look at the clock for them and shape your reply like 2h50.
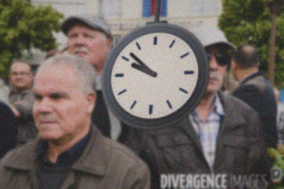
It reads 9h52
